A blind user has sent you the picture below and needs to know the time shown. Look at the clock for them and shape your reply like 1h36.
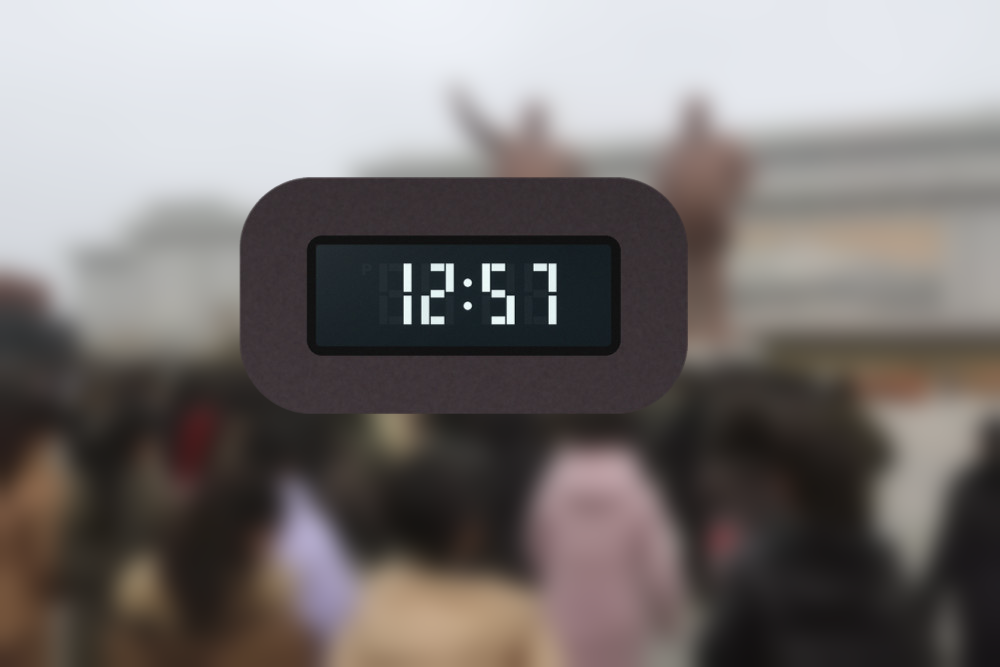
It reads 12h57
